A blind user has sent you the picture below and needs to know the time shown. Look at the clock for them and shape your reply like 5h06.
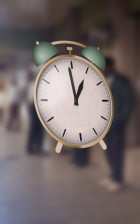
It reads 12h59
